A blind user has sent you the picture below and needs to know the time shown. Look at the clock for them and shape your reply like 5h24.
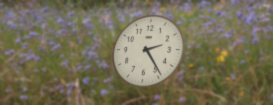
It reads 2h24
